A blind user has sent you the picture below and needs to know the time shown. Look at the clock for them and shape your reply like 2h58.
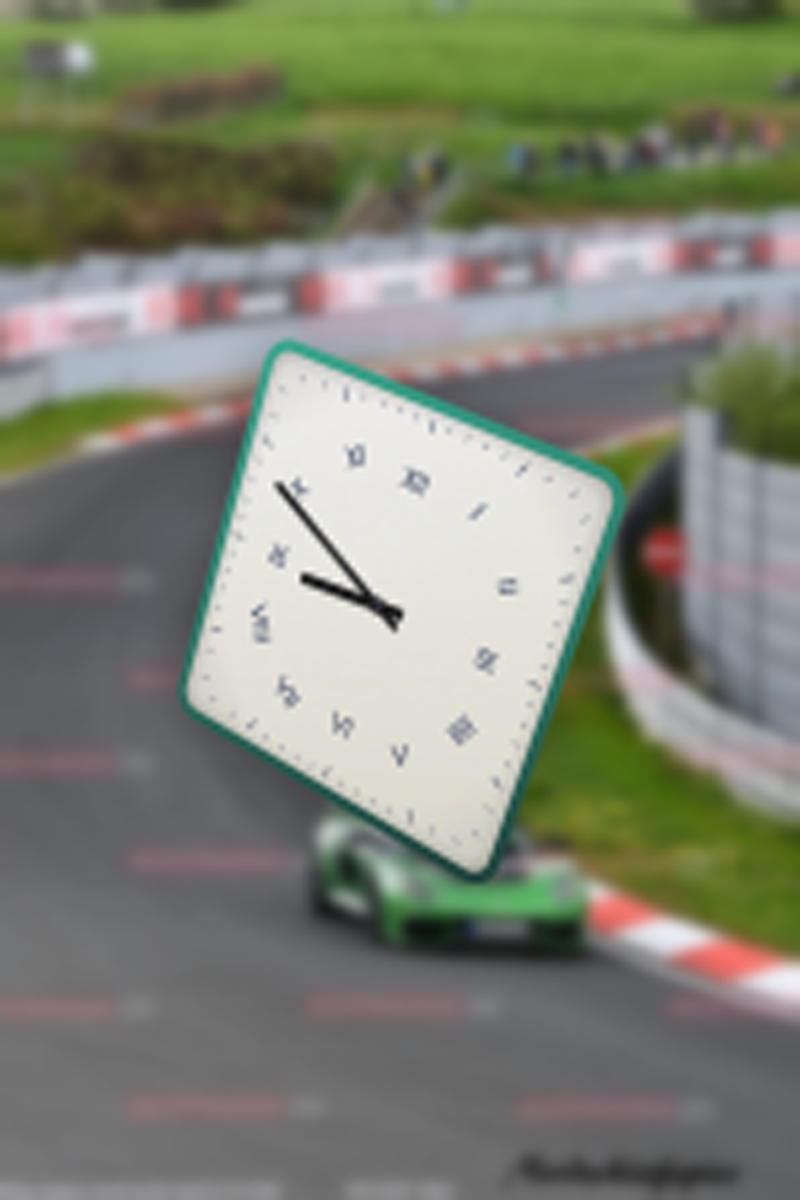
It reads 8h49
